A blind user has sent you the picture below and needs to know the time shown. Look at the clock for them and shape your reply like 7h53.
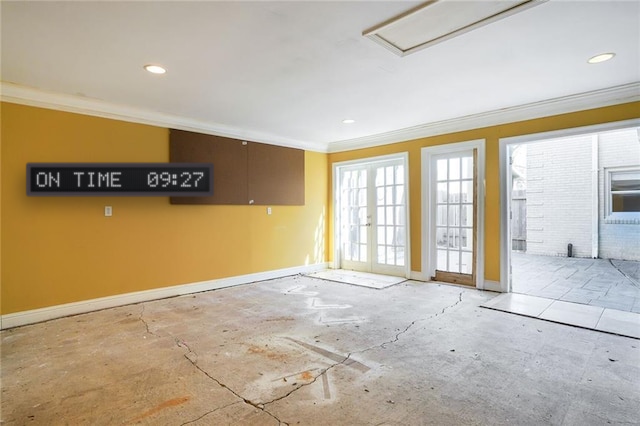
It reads 9h27
